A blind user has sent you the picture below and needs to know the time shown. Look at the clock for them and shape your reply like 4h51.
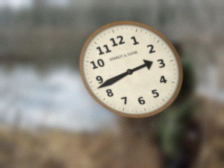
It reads 2h43
